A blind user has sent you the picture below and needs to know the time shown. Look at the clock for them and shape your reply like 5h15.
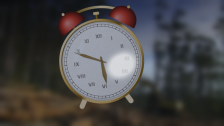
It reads 5h49
